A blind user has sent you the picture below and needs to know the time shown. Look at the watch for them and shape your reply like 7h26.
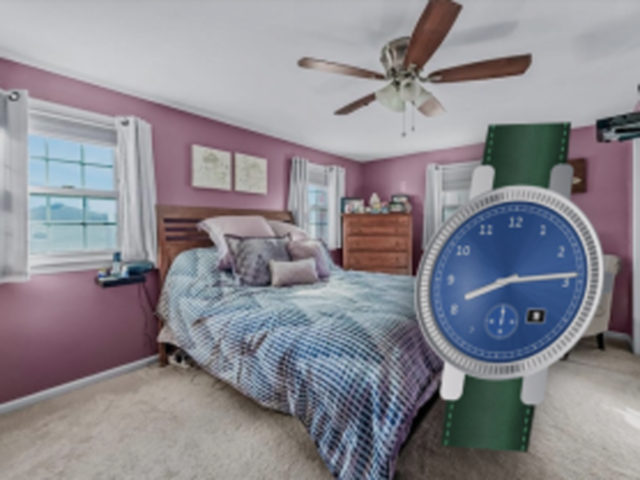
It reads 8h14
